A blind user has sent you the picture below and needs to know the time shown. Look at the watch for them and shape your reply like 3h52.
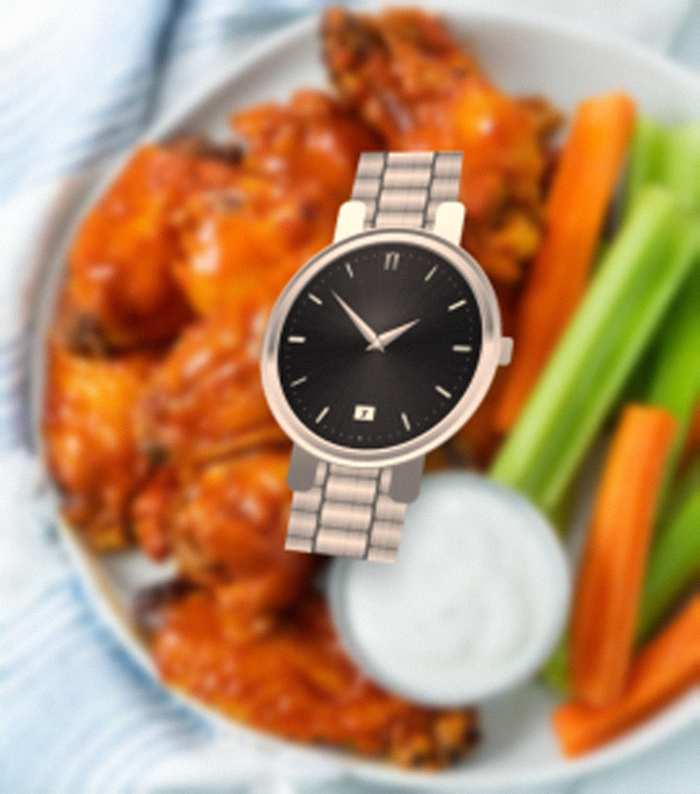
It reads 1h52
